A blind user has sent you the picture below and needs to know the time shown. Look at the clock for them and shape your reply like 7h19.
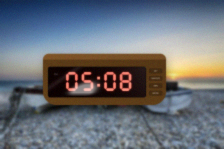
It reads 5h08
